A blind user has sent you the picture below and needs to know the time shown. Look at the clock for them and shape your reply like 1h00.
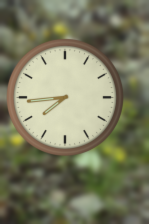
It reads 7h44
